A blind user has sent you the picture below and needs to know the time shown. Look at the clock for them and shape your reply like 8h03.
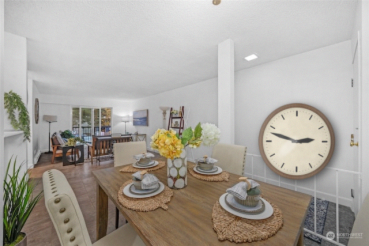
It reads 2h48
